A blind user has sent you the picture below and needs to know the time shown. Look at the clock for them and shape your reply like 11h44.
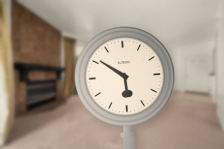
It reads 5h51
